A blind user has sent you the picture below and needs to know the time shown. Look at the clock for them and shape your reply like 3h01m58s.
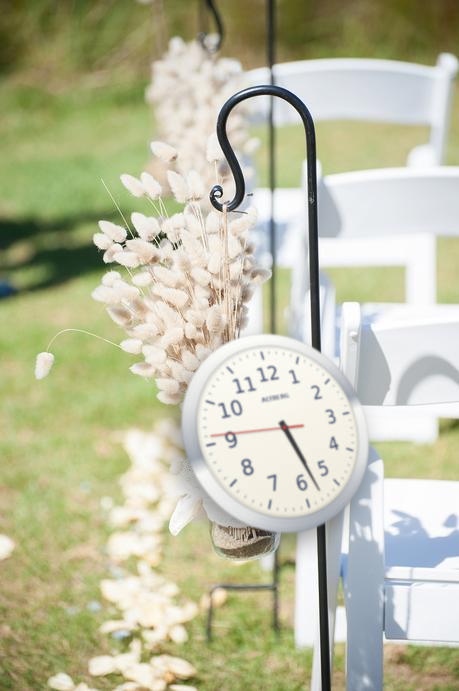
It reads 5h27m46s
